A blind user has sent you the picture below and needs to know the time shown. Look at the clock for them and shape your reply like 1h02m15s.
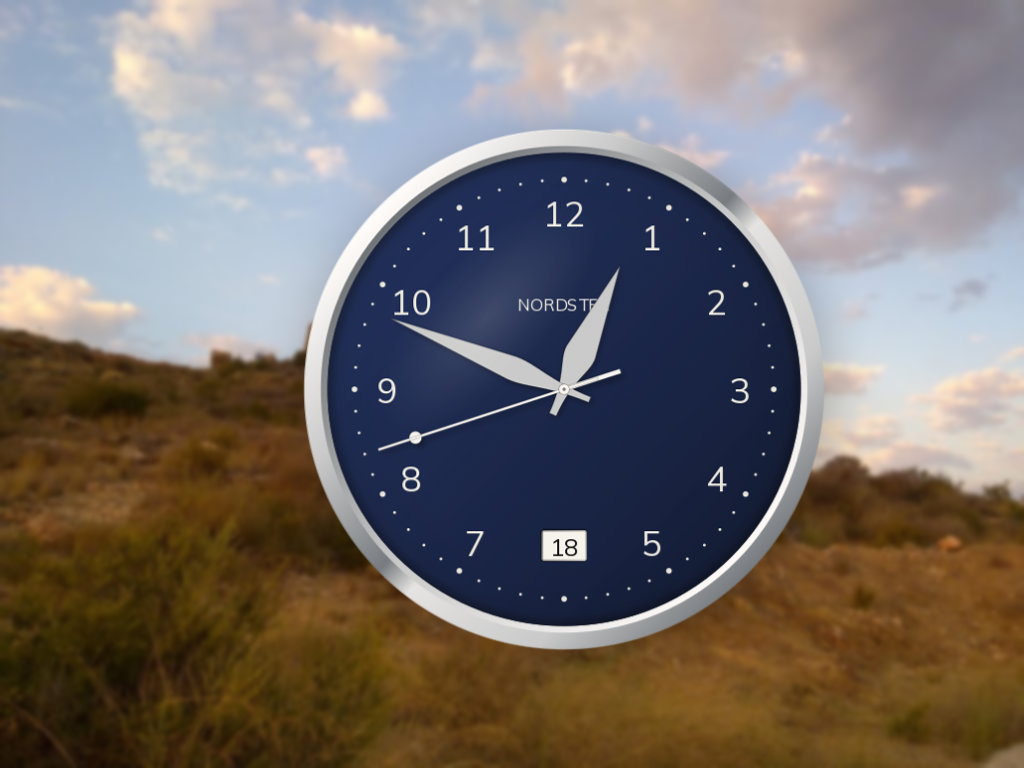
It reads 12h48m42s
